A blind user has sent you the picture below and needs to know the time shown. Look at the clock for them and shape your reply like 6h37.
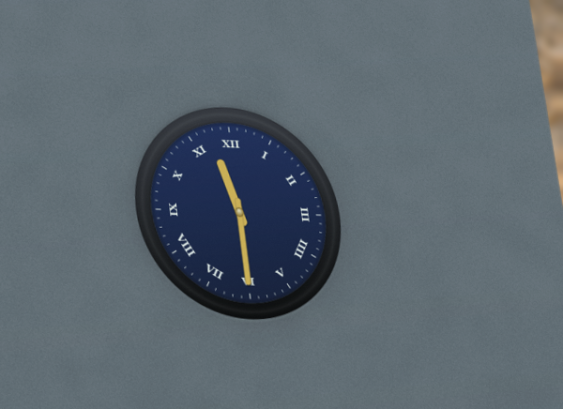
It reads 11h30
